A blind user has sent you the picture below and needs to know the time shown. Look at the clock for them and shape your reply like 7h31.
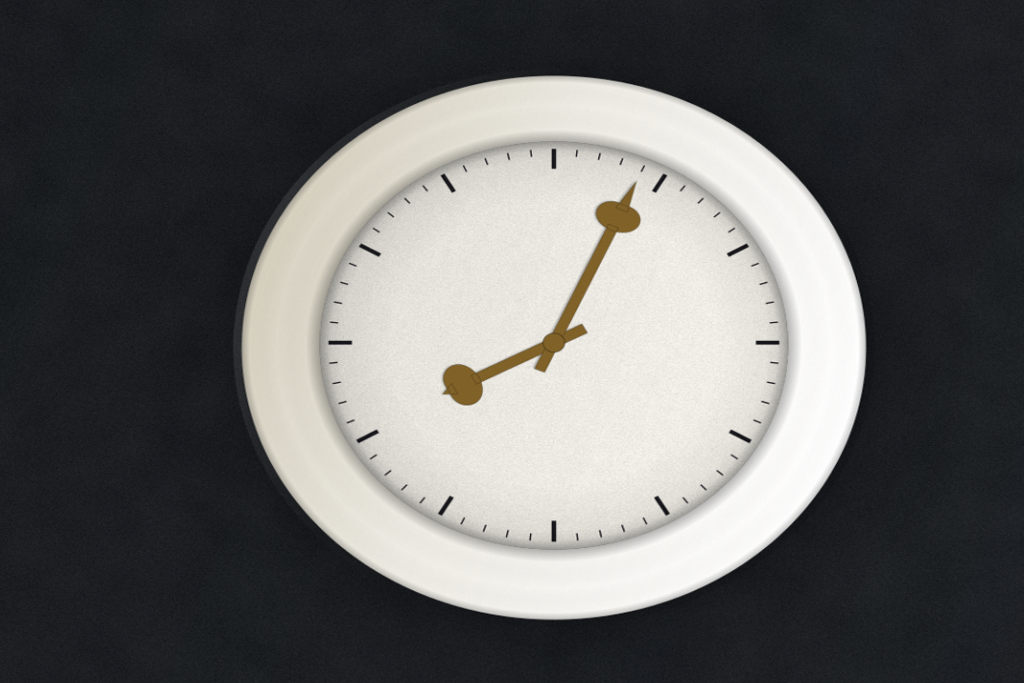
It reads 8h04
